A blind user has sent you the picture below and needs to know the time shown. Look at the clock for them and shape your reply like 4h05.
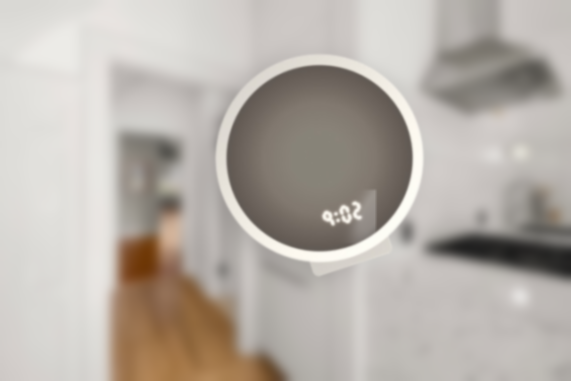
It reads 9h02
